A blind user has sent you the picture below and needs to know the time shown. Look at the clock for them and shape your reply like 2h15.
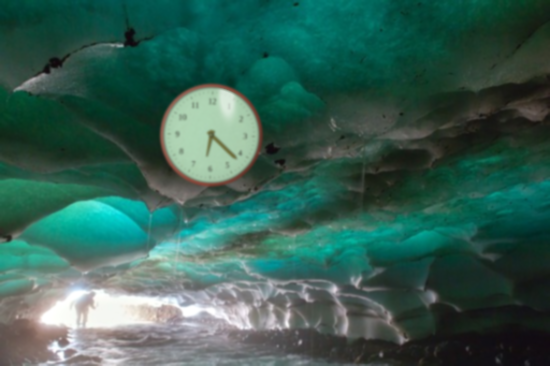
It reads 6h22
